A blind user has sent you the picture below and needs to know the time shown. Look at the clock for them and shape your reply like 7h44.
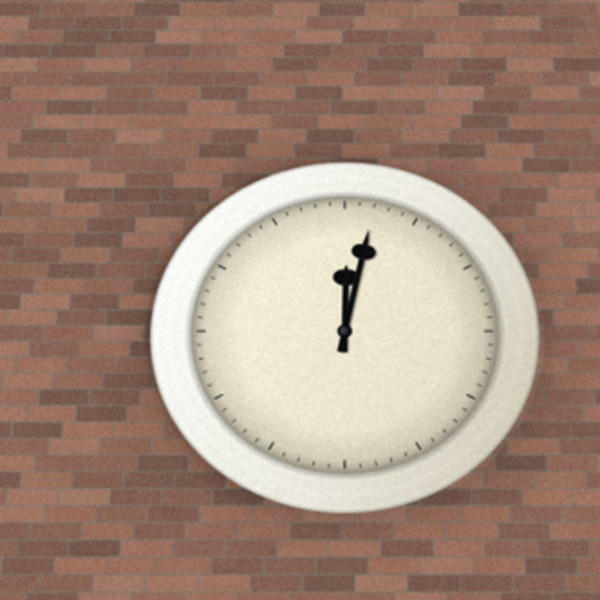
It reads 12h02
